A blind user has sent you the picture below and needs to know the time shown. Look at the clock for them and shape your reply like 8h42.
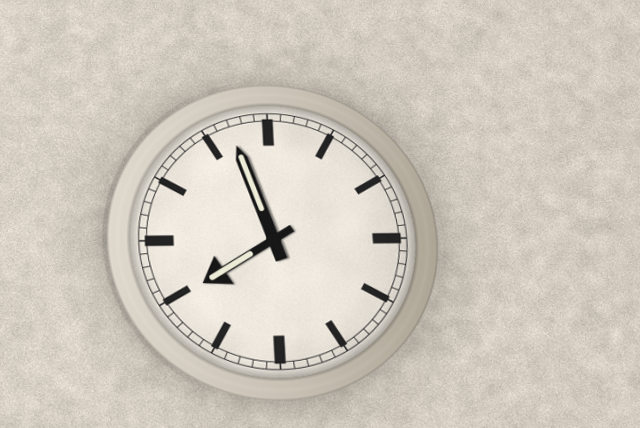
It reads 7h57
